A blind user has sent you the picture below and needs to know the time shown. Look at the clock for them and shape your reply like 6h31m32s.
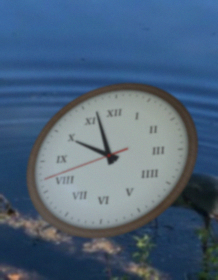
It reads 9h56m42s
